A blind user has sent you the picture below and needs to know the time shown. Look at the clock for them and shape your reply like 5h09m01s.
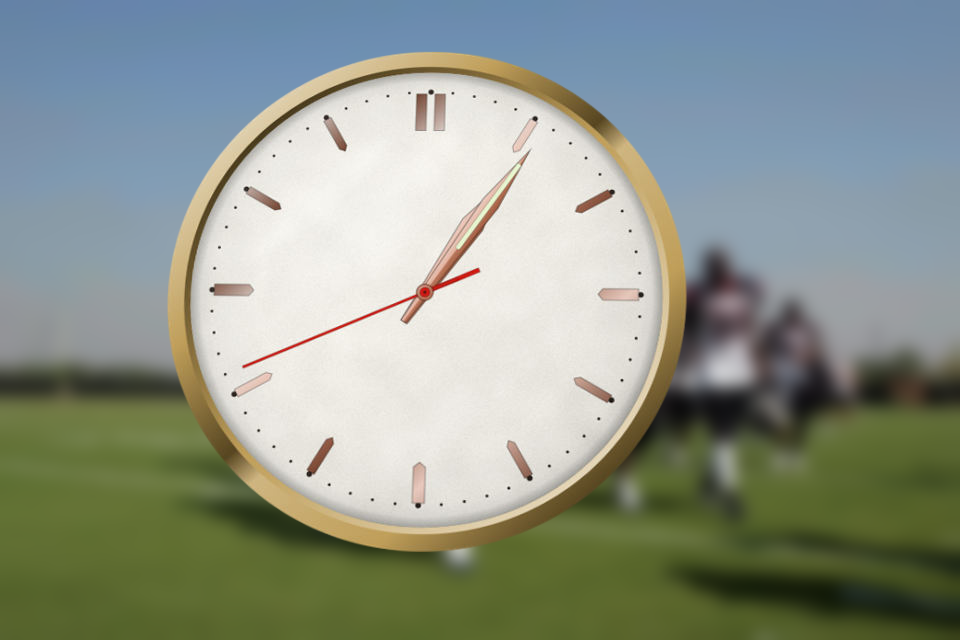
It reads 1h05m41s
